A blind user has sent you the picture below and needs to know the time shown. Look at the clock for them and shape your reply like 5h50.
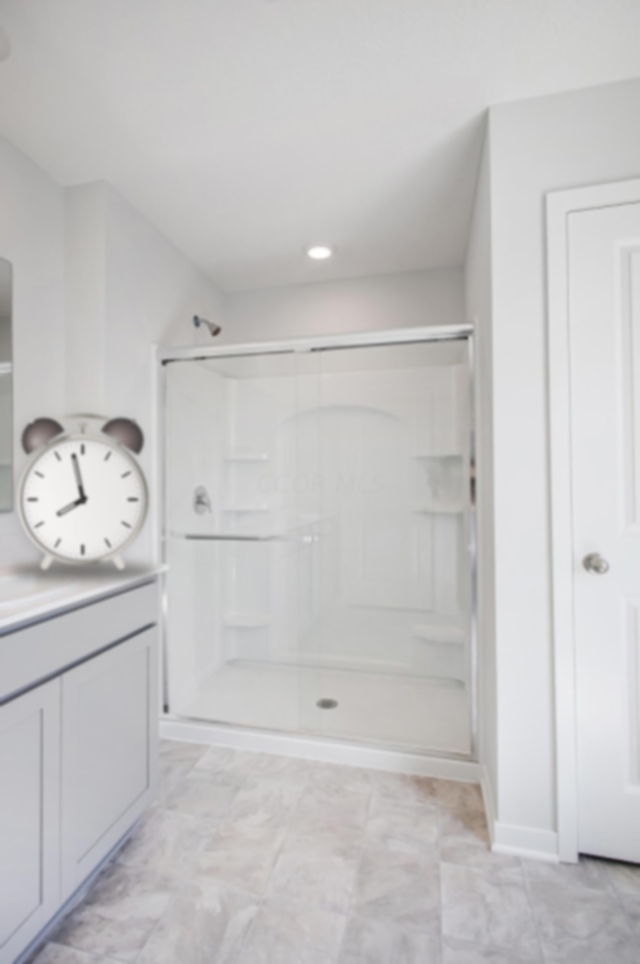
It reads 7h58
